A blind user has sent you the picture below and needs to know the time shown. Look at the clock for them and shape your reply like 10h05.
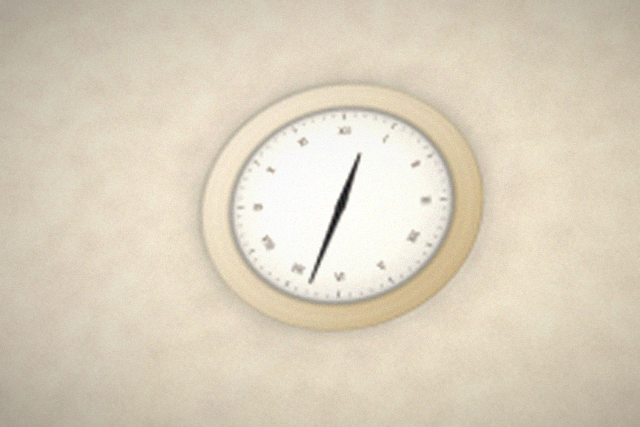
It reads 12h33
